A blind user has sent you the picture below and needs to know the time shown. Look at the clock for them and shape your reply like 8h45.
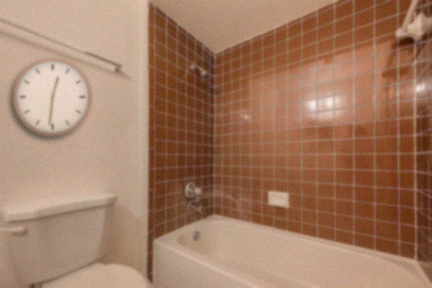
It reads 12h31
